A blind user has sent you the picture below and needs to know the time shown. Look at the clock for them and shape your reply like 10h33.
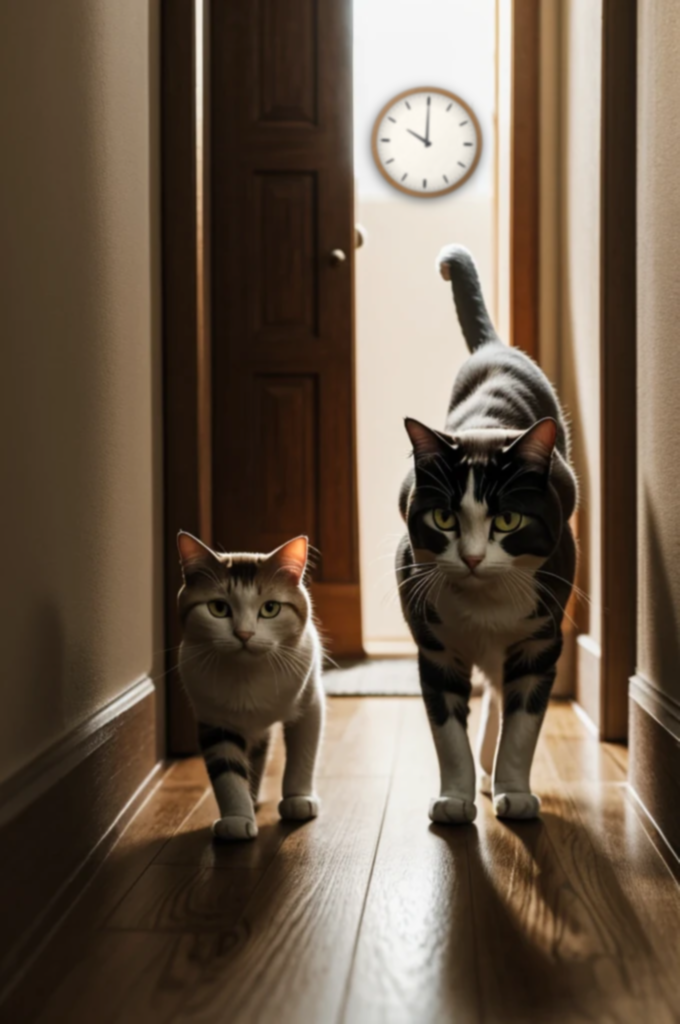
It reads 10h00
